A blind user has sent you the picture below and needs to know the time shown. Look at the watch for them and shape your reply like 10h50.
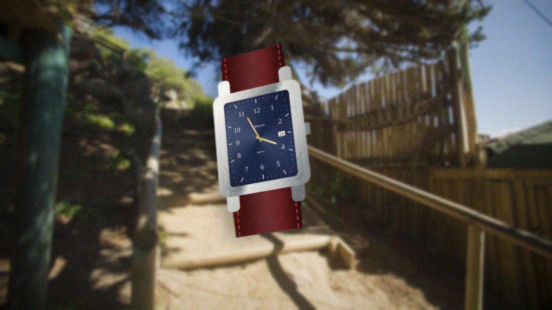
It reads 3h56
